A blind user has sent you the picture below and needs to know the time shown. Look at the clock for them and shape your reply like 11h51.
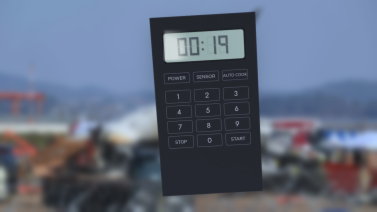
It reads 0h19
